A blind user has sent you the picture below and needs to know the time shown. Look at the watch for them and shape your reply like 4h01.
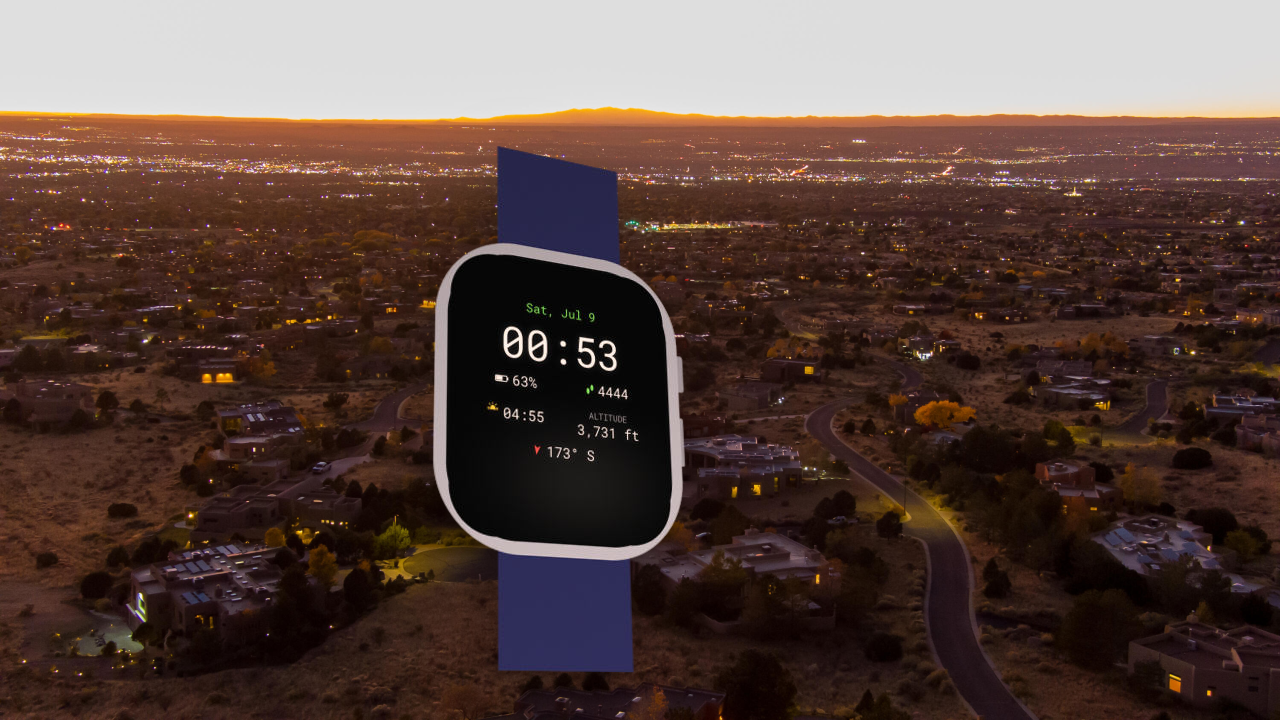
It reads 0h53
